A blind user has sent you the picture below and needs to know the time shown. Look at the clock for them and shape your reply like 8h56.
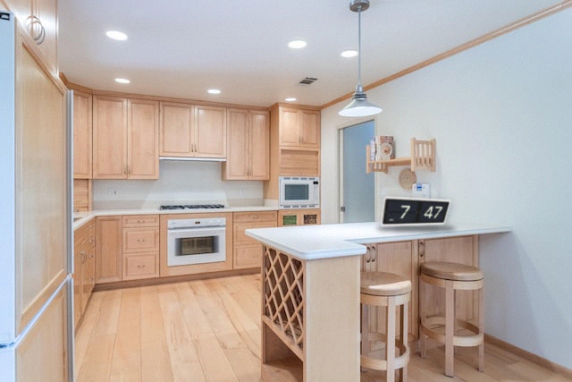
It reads 7h47
